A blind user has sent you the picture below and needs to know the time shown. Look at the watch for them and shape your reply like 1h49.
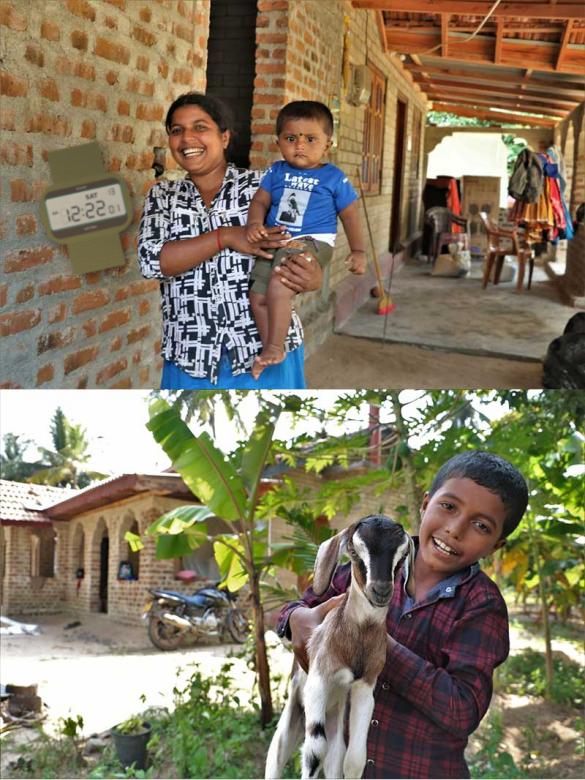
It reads 12h22
